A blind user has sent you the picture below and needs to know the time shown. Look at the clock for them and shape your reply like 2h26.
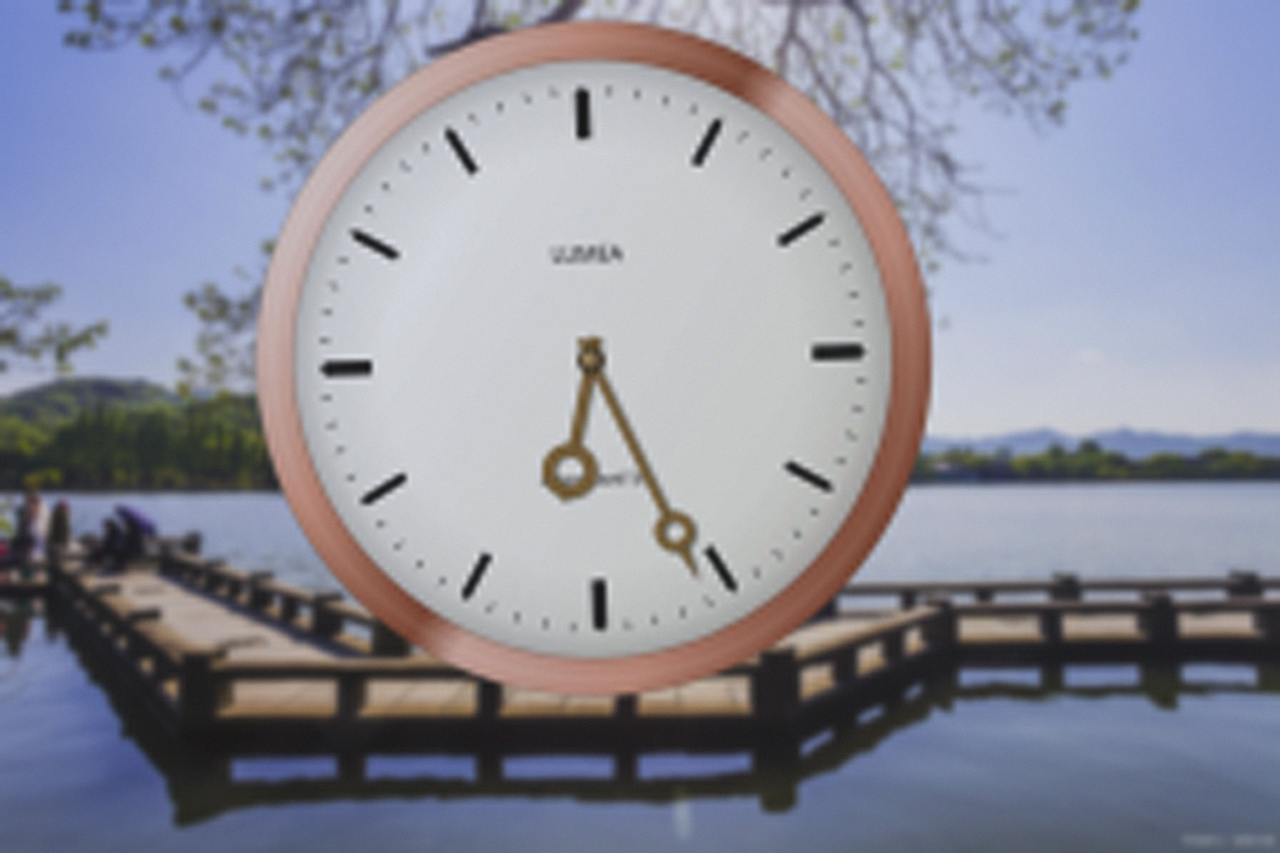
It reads 6h26
